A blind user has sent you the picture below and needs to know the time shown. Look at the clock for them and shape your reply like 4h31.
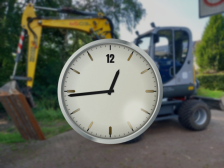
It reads 12h44
